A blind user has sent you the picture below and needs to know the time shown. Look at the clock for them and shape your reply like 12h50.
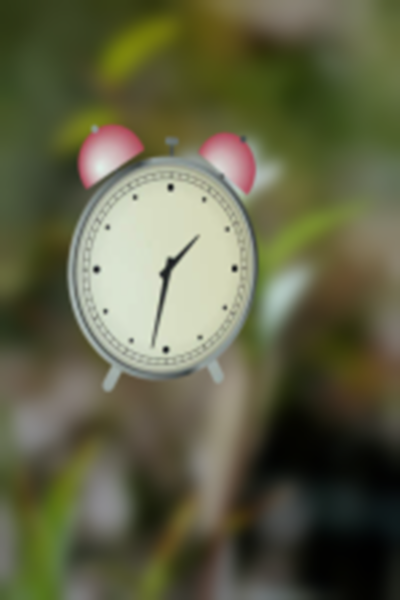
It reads 1h32
